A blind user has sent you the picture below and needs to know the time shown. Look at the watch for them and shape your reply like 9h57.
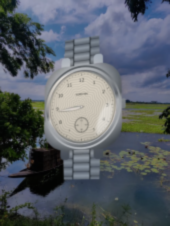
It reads 8h44
